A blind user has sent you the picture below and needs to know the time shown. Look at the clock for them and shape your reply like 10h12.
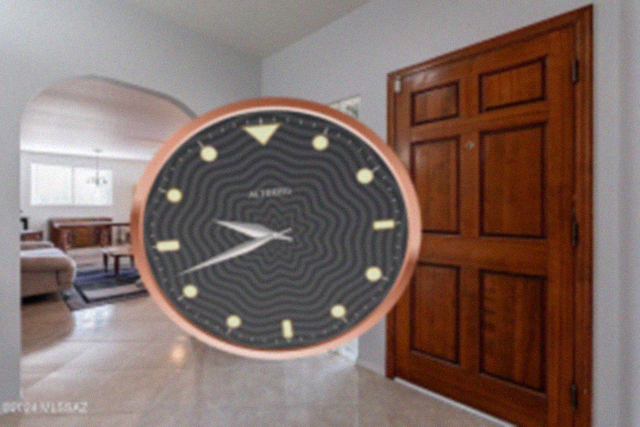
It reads 9h42
